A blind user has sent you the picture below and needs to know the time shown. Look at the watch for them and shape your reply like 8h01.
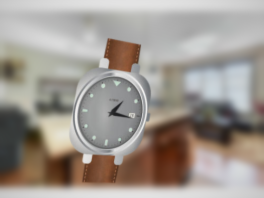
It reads 1h16
